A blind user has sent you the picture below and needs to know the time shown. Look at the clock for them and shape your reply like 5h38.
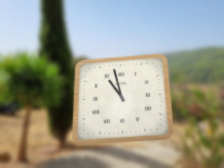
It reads 10h58
